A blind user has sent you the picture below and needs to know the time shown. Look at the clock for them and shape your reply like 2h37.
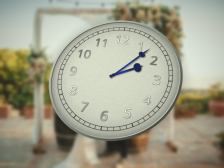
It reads 2h07
